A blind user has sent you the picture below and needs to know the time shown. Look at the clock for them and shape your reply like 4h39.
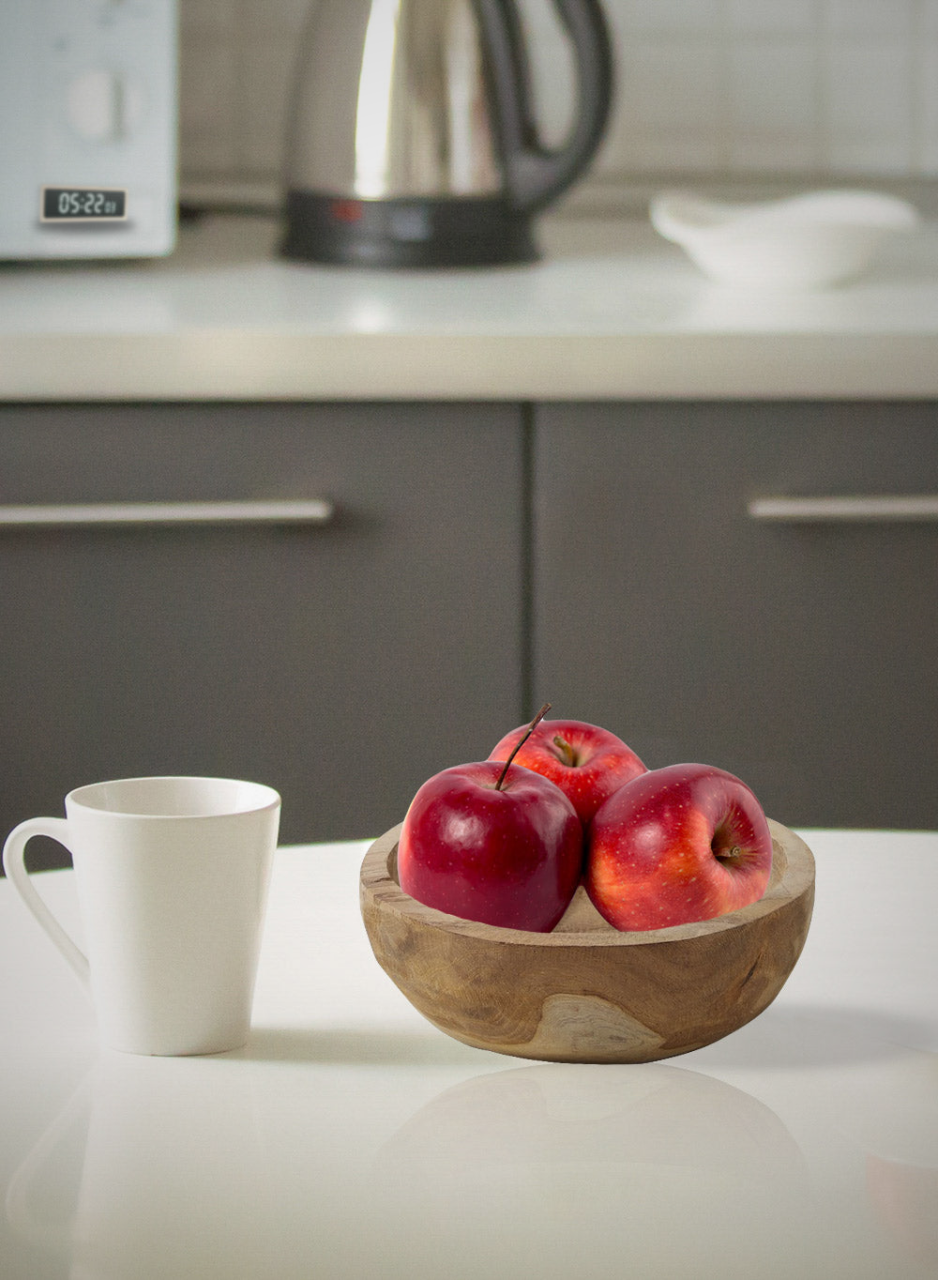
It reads 5h22
